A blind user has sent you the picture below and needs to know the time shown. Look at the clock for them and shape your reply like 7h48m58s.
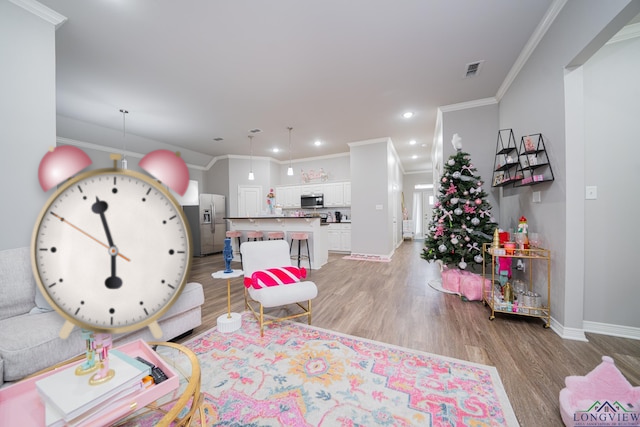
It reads 5h56m50s
